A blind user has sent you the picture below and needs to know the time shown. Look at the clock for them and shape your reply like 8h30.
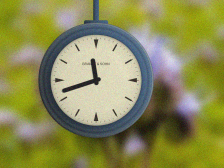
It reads 11h42
